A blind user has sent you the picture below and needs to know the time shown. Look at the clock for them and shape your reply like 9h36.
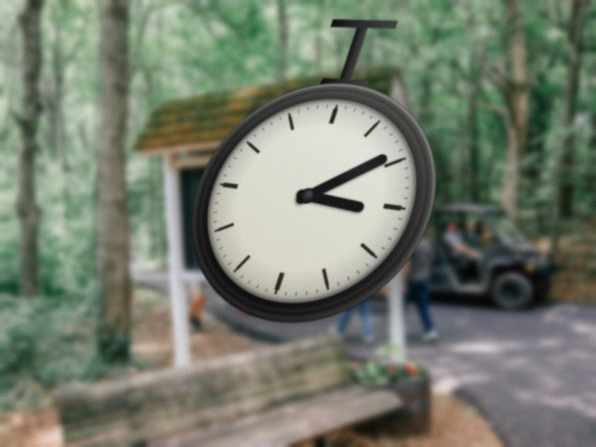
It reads 3h09
